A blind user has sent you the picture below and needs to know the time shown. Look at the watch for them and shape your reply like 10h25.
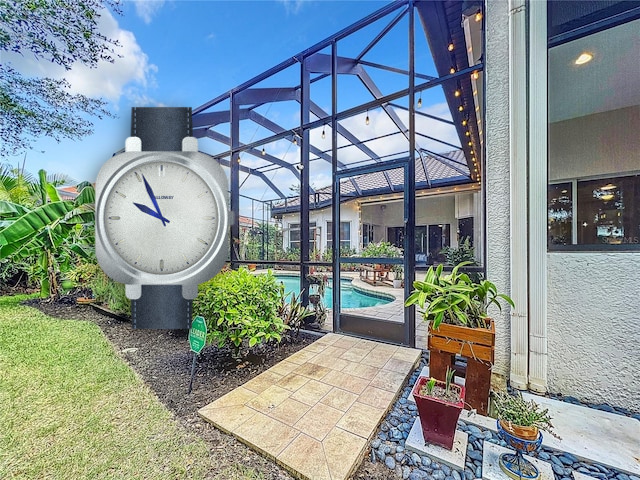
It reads 9h56
